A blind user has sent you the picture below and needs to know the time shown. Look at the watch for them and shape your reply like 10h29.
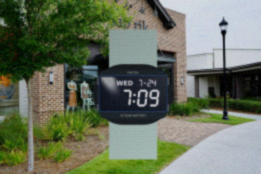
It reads 7h09
